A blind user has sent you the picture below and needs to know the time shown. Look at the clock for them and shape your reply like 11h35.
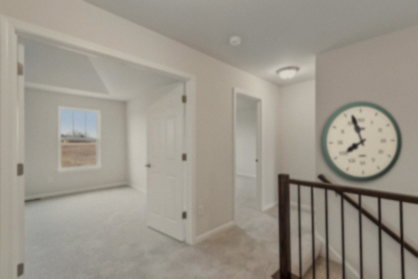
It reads 7h57
